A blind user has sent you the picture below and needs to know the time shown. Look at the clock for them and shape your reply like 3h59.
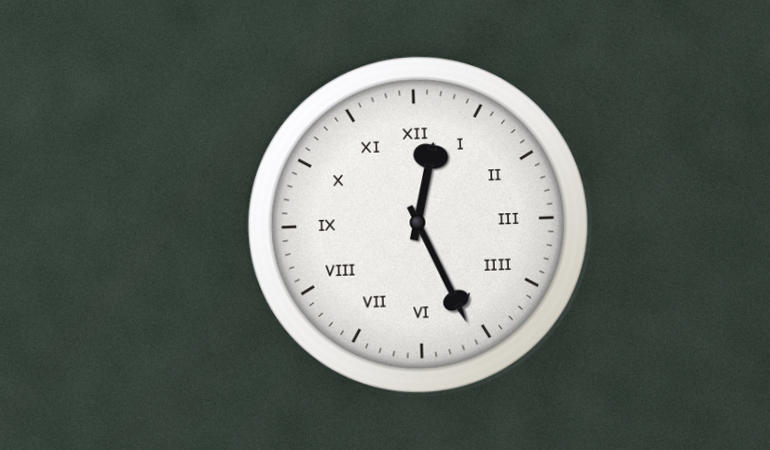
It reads 12h26
